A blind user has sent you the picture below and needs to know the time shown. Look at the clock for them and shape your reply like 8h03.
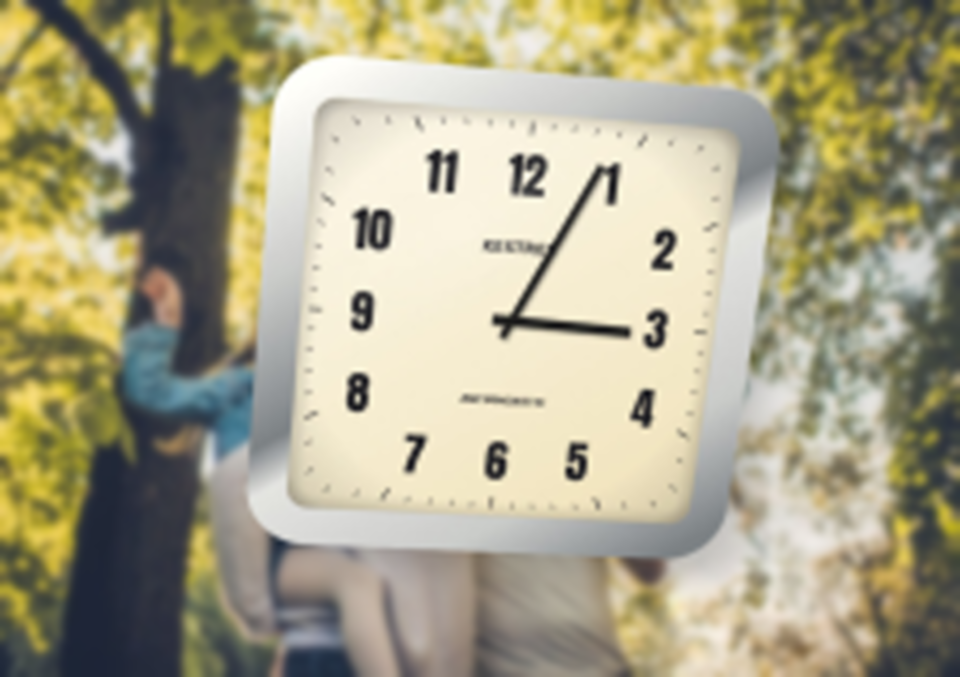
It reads 3h04
